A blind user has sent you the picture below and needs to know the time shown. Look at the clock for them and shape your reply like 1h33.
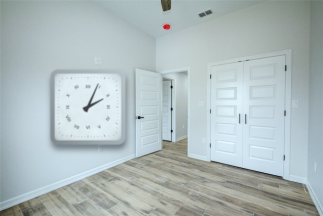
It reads 2h04
